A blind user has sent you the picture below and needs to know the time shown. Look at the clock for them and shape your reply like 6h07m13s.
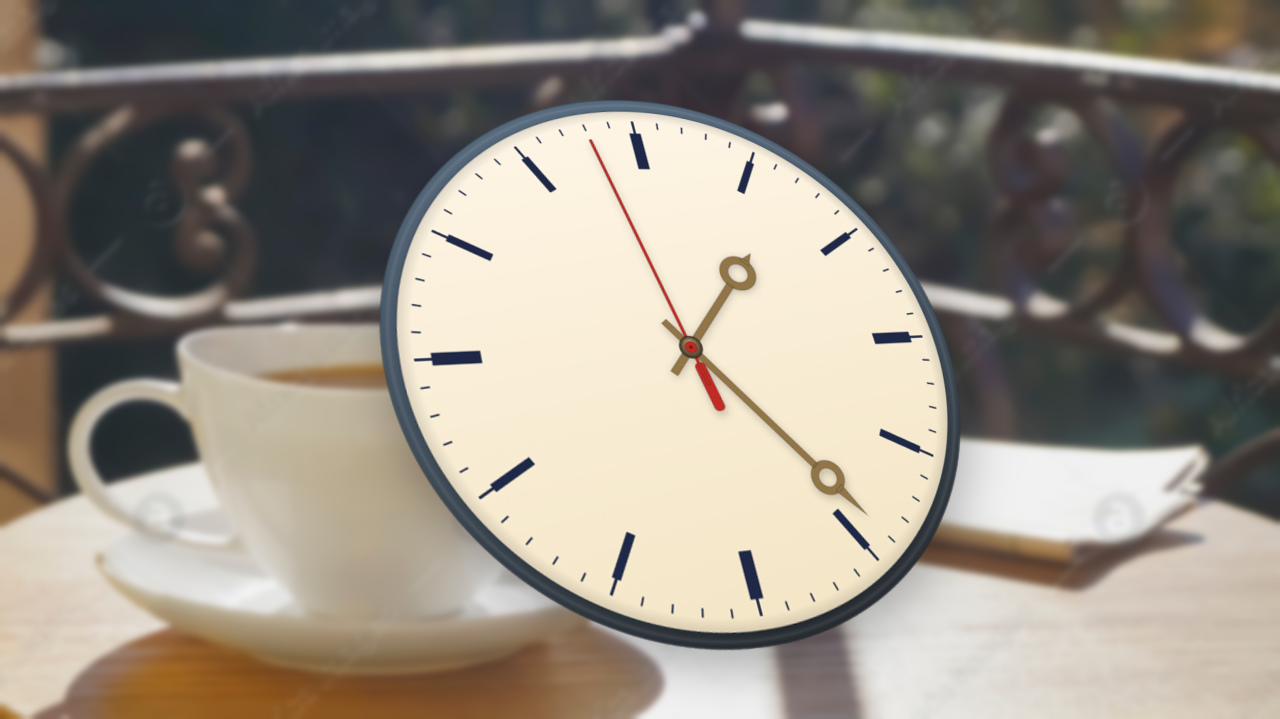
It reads 1h23m58s
